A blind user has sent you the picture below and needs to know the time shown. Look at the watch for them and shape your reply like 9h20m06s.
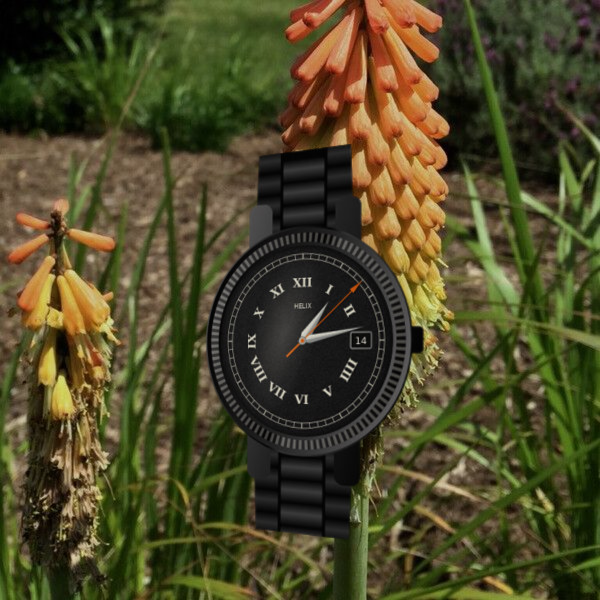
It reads 1h13m08s
